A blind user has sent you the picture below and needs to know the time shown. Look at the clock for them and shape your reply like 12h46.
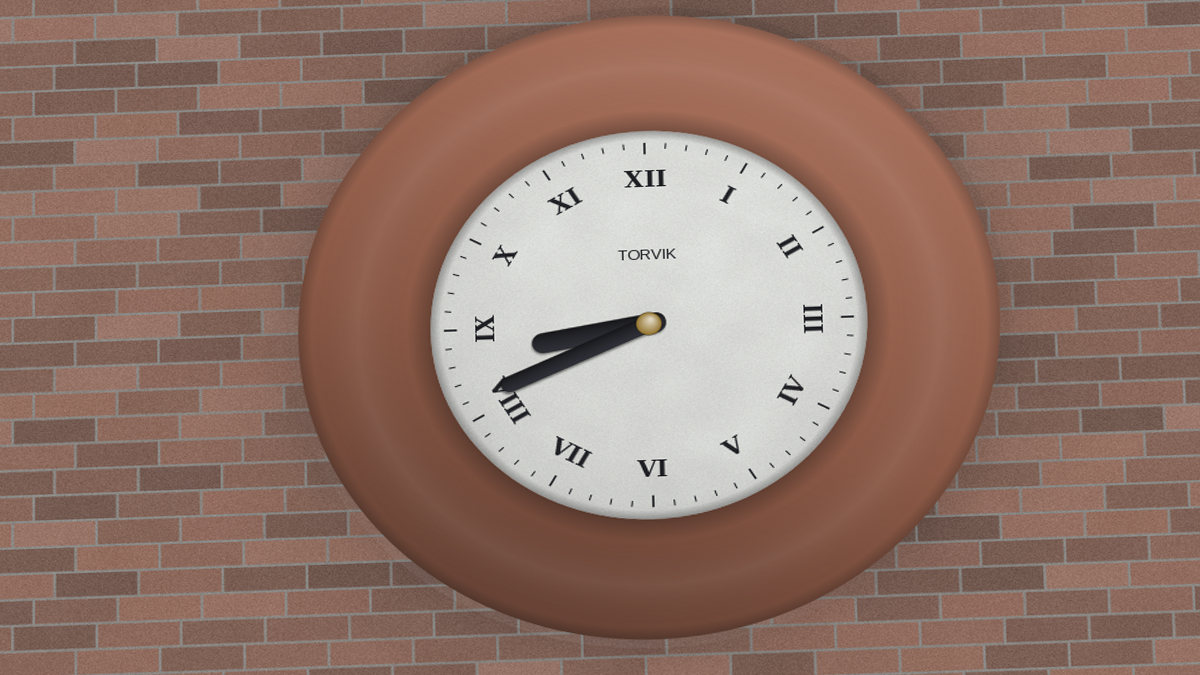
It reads 8h41
